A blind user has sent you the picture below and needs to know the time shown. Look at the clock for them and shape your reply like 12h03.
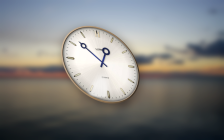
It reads 12h52
